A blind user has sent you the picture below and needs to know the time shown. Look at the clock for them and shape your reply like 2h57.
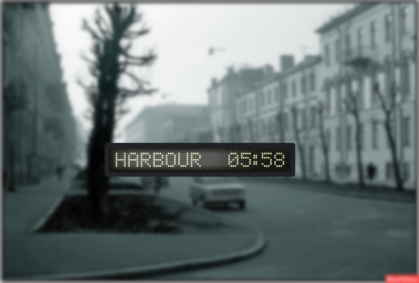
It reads 5h58
